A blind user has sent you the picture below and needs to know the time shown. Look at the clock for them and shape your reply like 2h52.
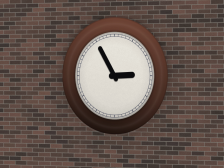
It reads 2h55
